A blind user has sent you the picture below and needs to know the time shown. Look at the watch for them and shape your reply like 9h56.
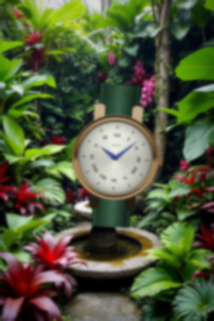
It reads 10h08
